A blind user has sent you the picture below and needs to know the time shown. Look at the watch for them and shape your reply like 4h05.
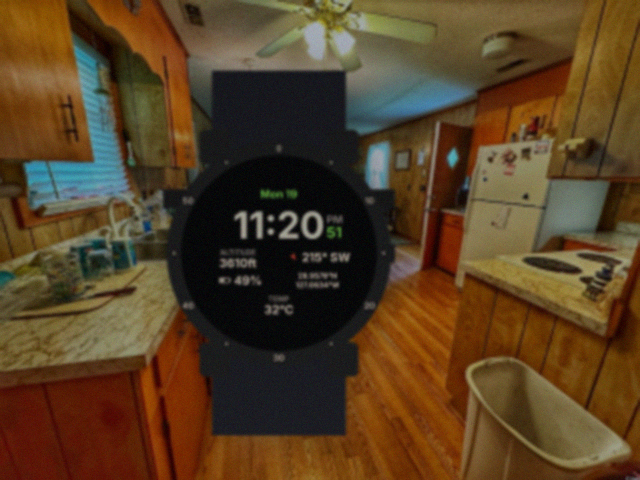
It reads 11h20
